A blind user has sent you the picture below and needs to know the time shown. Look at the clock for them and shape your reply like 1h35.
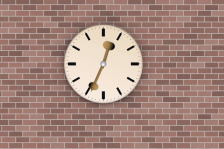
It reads 12h34
